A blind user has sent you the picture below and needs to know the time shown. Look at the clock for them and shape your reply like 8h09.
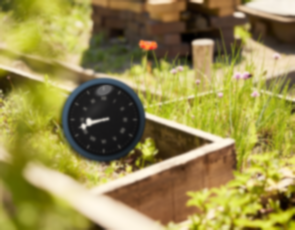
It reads 8h42
